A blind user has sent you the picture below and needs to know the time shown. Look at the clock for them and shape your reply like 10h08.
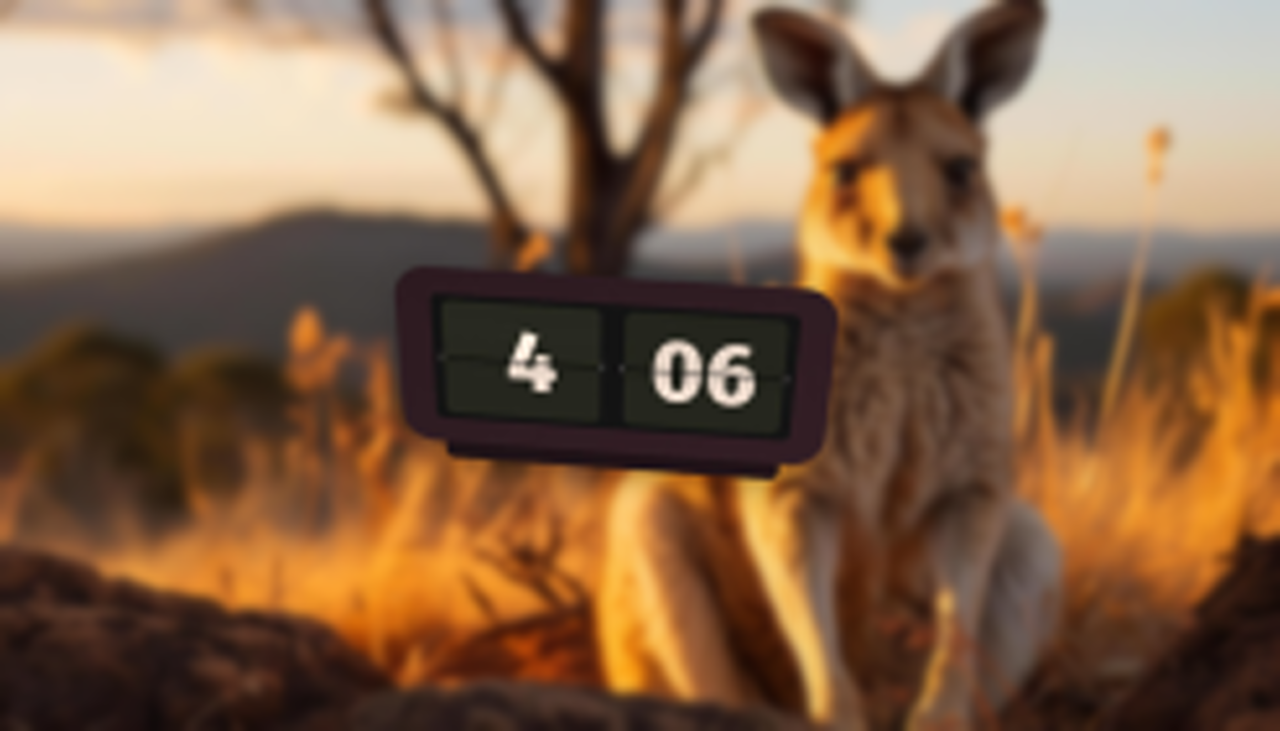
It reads 4h06
